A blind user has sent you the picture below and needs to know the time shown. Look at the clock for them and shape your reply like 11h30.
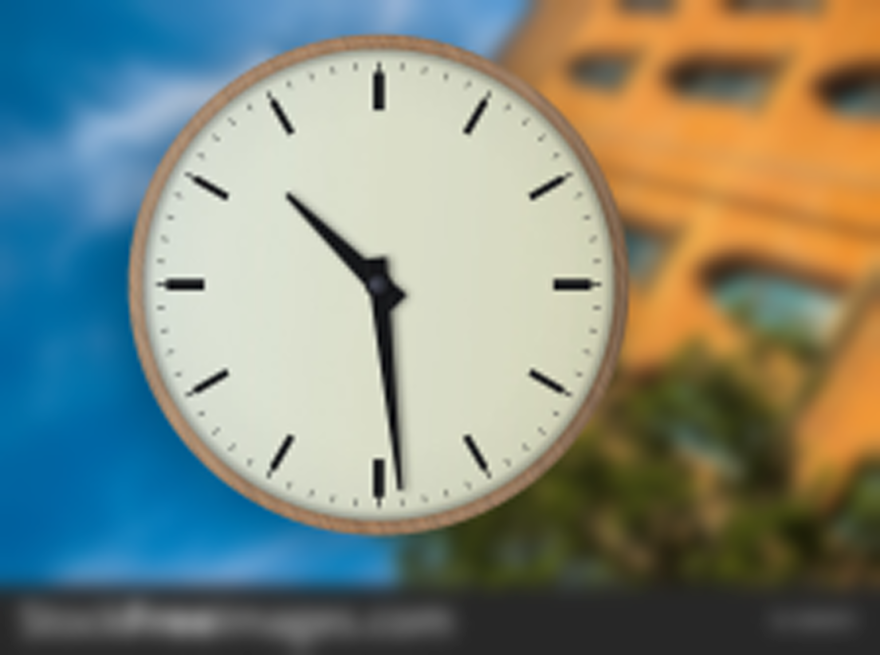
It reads 10h29
